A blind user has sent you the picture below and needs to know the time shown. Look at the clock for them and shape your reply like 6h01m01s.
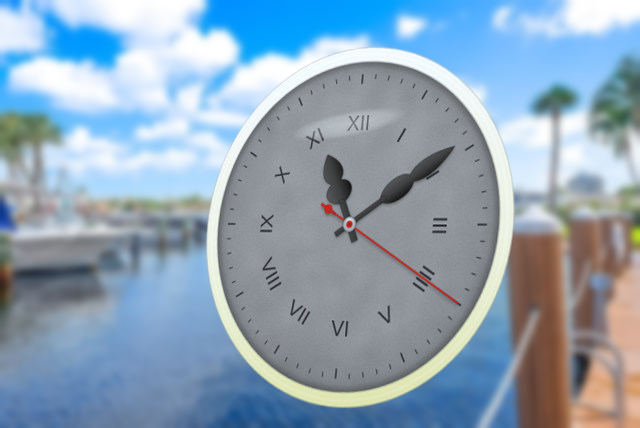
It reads 11h09m20s
